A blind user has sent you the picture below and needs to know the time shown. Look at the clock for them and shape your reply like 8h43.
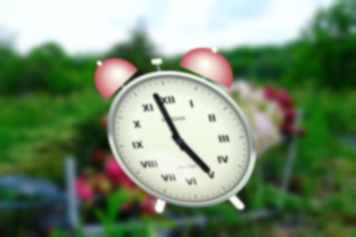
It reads 4h58
